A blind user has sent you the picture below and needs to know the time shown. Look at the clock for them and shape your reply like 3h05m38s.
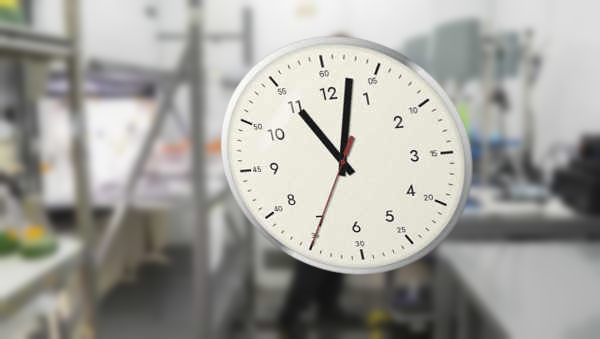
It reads 11h02m35s
